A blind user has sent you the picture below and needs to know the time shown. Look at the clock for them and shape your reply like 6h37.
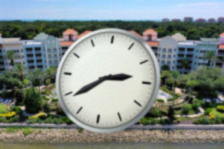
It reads 2h39
